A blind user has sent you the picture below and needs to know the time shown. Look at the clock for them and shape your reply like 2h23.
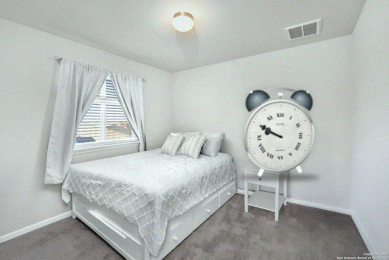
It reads 9h50
